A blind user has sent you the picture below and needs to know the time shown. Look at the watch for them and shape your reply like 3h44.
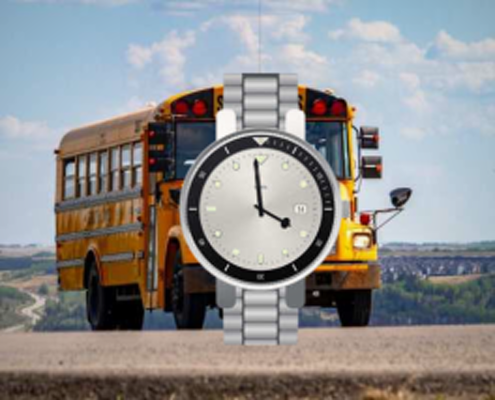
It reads 3h59
